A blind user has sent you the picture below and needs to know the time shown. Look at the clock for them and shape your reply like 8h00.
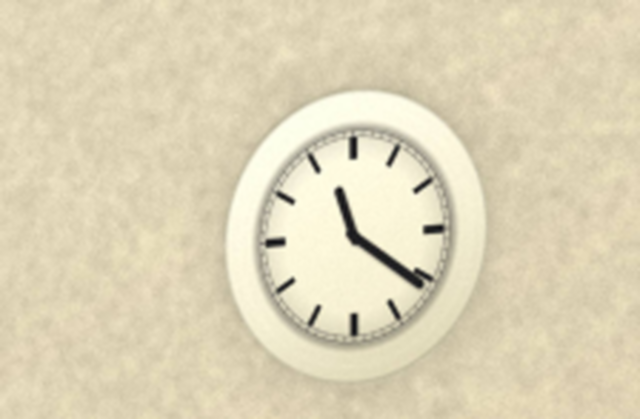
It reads 11h21
